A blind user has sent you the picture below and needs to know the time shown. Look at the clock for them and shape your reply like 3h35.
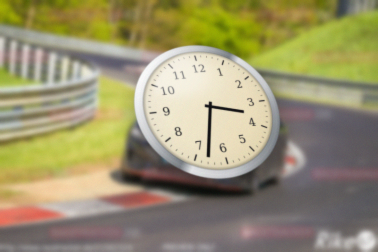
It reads 3h33
